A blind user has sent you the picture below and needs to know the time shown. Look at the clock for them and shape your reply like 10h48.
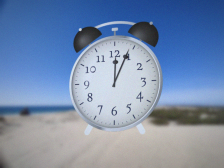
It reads 12h04
